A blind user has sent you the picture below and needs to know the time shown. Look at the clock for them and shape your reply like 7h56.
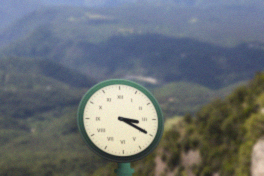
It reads 3h20
